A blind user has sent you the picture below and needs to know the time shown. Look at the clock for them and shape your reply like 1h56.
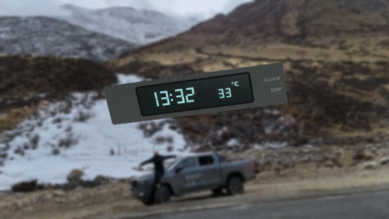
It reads 13h32
